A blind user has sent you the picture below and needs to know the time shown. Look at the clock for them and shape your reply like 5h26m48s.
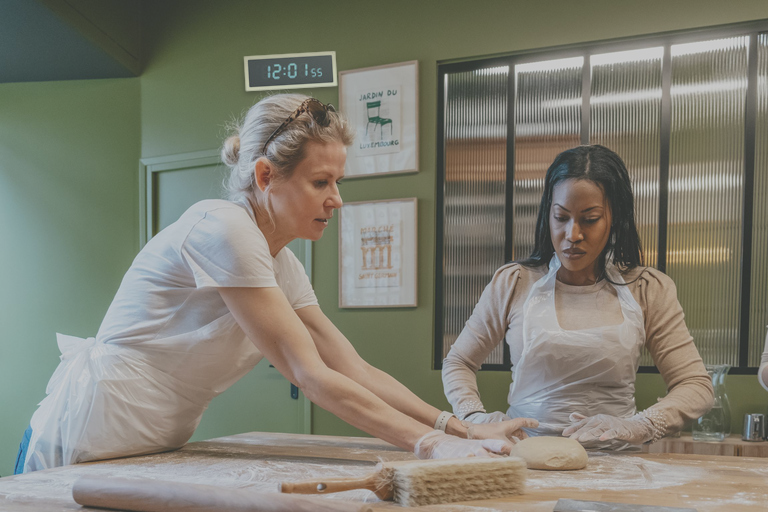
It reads 12h01m55s
